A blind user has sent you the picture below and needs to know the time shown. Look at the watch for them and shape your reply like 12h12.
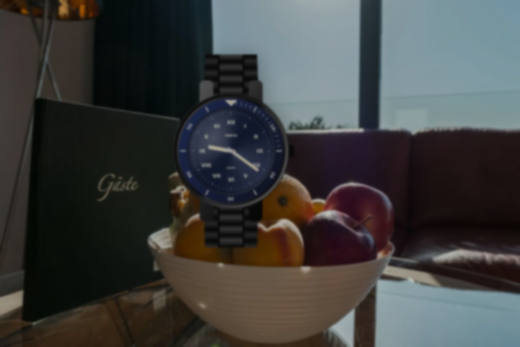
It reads 9h21
